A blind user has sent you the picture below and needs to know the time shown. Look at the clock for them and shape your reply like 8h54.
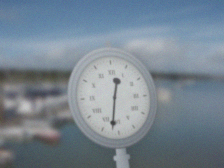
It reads 12h32
